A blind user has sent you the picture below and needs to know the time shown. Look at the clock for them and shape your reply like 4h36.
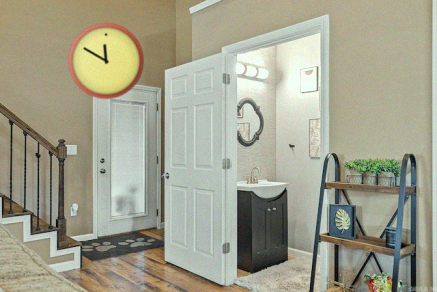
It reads 11h50
